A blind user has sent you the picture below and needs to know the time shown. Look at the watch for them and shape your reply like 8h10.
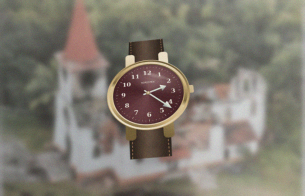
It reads 2h22
